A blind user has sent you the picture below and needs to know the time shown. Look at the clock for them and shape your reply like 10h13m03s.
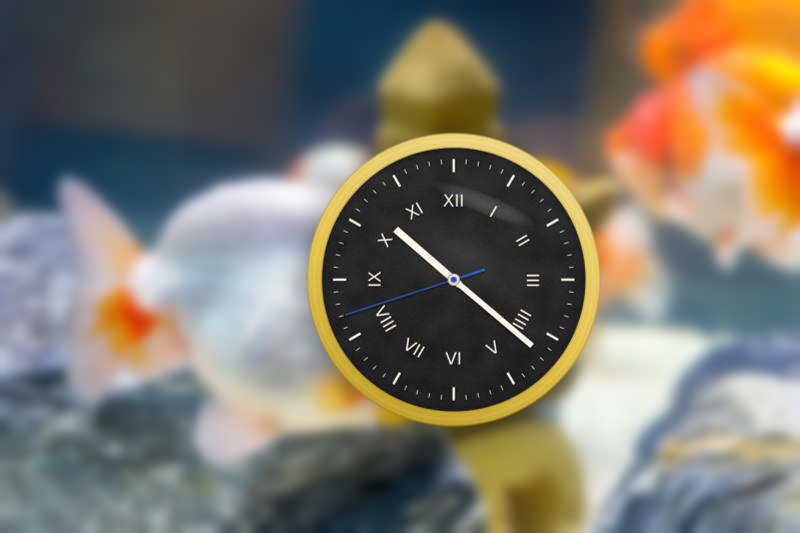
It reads 10h21m42s
